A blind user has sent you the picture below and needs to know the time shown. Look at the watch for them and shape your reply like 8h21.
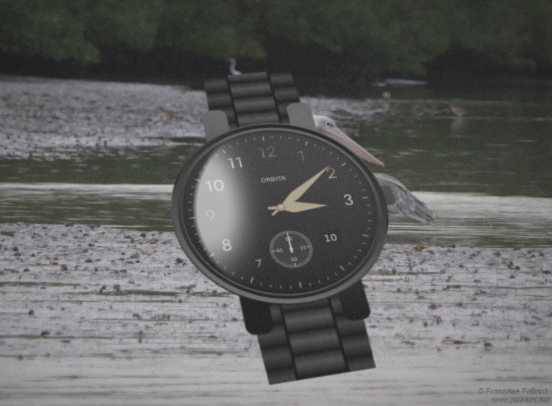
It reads 3h09
